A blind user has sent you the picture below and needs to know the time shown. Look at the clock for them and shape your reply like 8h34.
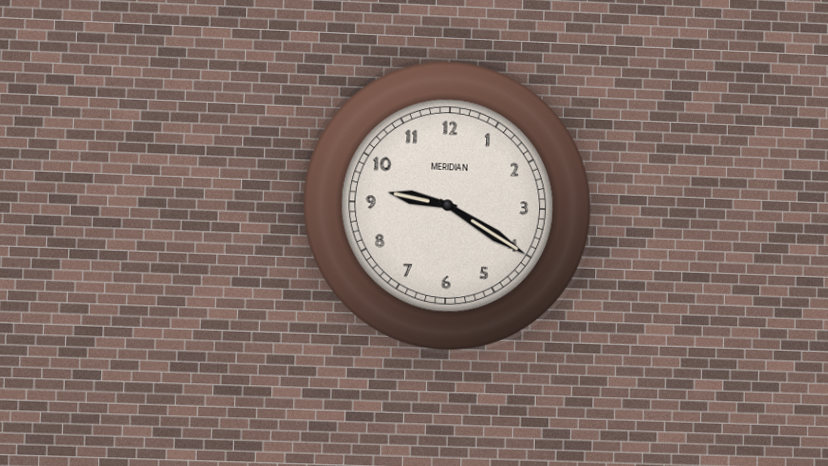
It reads 9h20
